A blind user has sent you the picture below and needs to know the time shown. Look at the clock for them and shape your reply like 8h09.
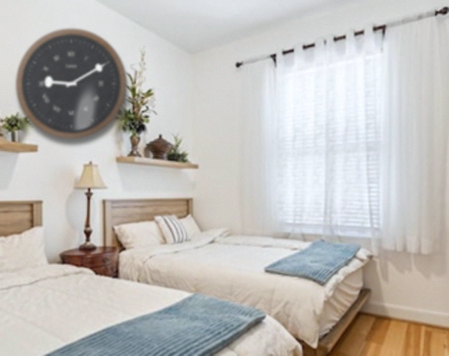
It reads 9h10
